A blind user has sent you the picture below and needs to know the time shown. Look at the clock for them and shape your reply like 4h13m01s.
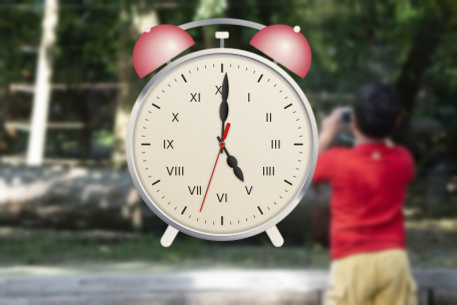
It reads 5h00m33s
